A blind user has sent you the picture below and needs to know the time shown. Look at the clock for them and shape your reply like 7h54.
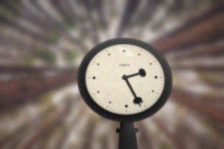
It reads 2h26
